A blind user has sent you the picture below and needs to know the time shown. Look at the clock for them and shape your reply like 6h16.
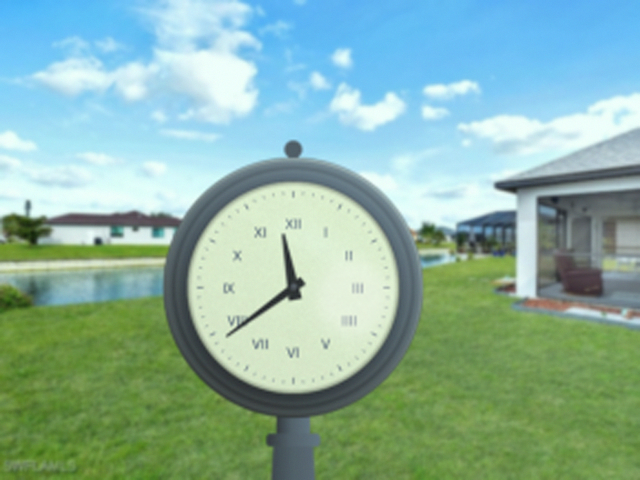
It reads 11h39
